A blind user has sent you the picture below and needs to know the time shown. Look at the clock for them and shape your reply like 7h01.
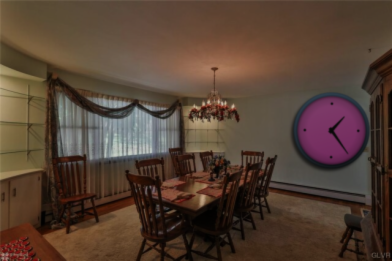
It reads 1h24
